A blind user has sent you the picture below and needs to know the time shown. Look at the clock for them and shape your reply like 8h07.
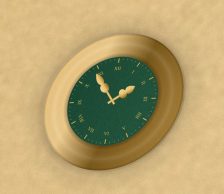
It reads 1h54
